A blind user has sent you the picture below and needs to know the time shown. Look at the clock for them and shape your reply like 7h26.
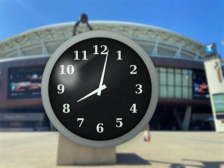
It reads 8h02
